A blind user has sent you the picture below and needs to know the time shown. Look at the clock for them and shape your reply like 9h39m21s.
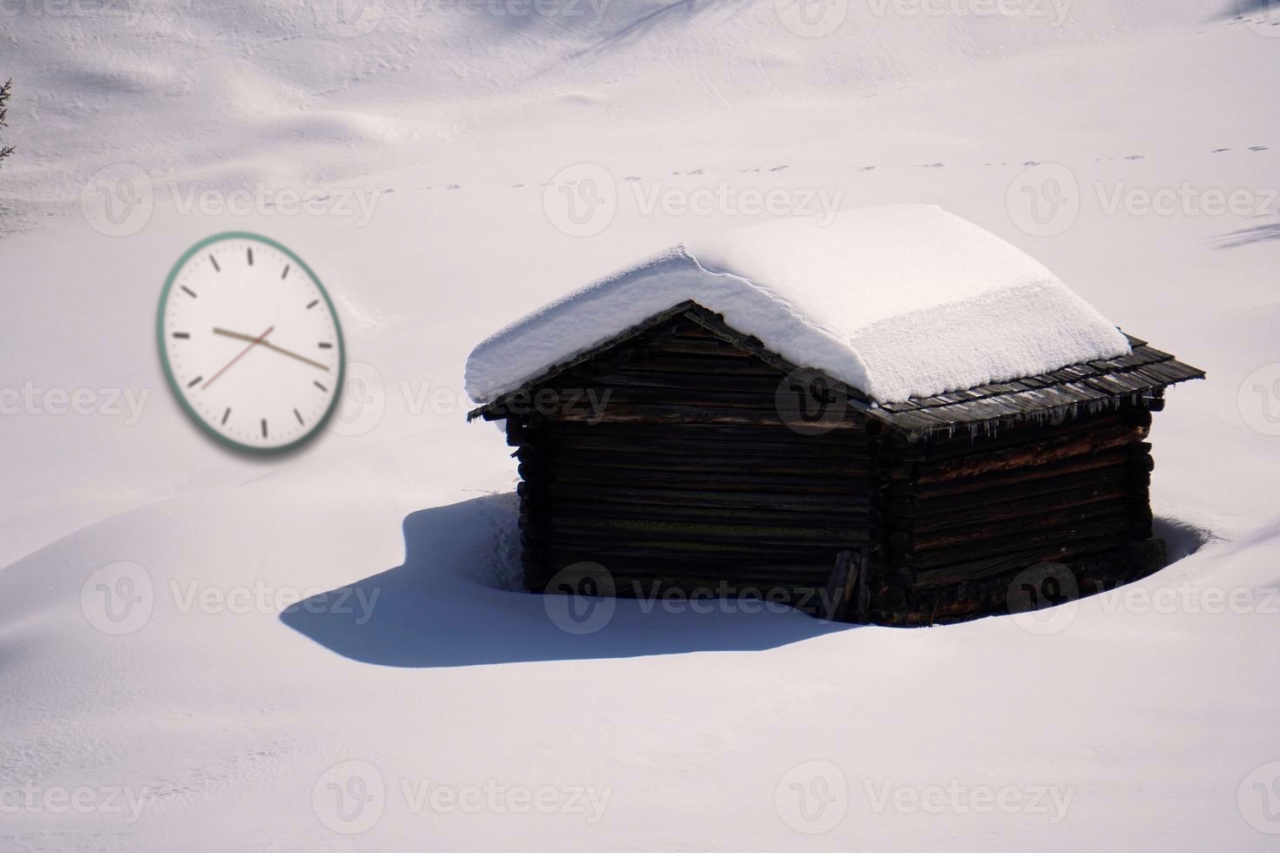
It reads 9h17m39s
